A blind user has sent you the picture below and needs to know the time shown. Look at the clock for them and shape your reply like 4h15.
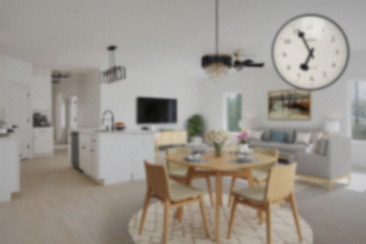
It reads 6h56
